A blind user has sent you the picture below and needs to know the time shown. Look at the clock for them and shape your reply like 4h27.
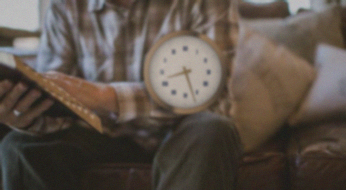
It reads 8h27
